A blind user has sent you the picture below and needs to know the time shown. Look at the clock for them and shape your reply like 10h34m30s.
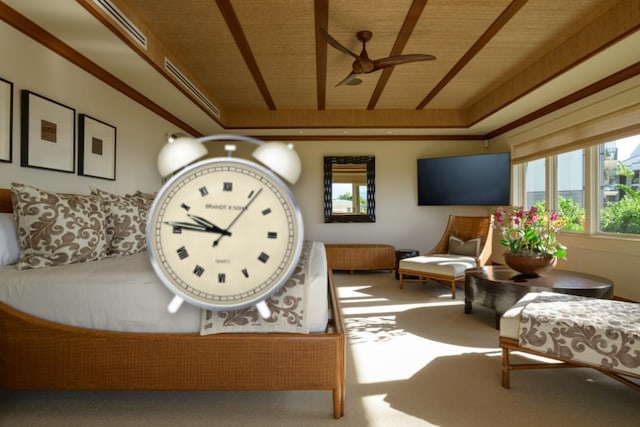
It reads 9h46m06s
